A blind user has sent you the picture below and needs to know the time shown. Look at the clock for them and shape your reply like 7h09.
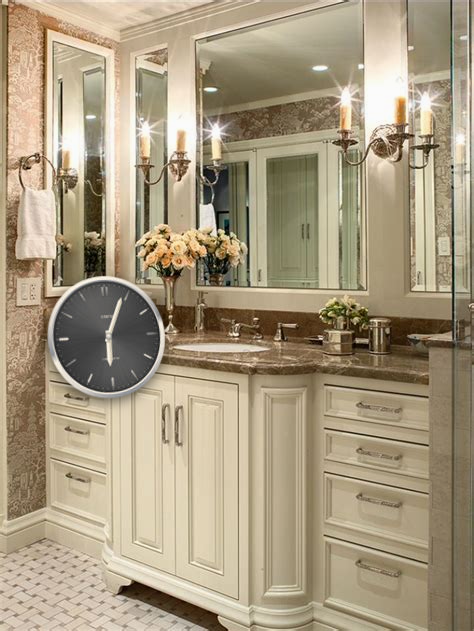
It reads 6h04
